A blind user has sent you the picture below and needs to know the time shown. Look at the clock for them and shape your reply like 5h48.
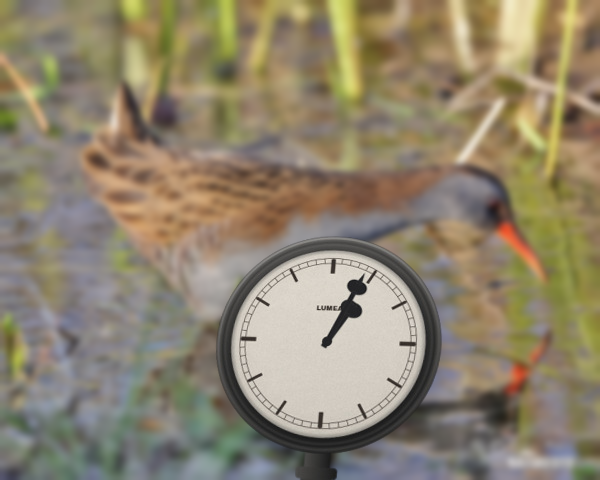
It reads 1h04
